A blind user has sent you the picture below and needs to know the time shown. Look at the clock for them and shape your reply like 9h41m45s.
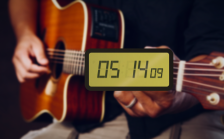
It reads 5h14m09s
